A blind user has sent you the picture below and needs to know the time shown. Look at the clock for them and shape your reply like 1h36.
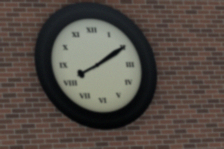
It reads 8h10
